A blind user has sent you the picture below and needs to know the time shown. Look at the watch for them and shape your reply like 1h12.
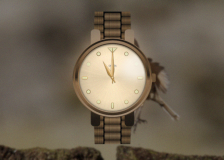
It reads 11h00
